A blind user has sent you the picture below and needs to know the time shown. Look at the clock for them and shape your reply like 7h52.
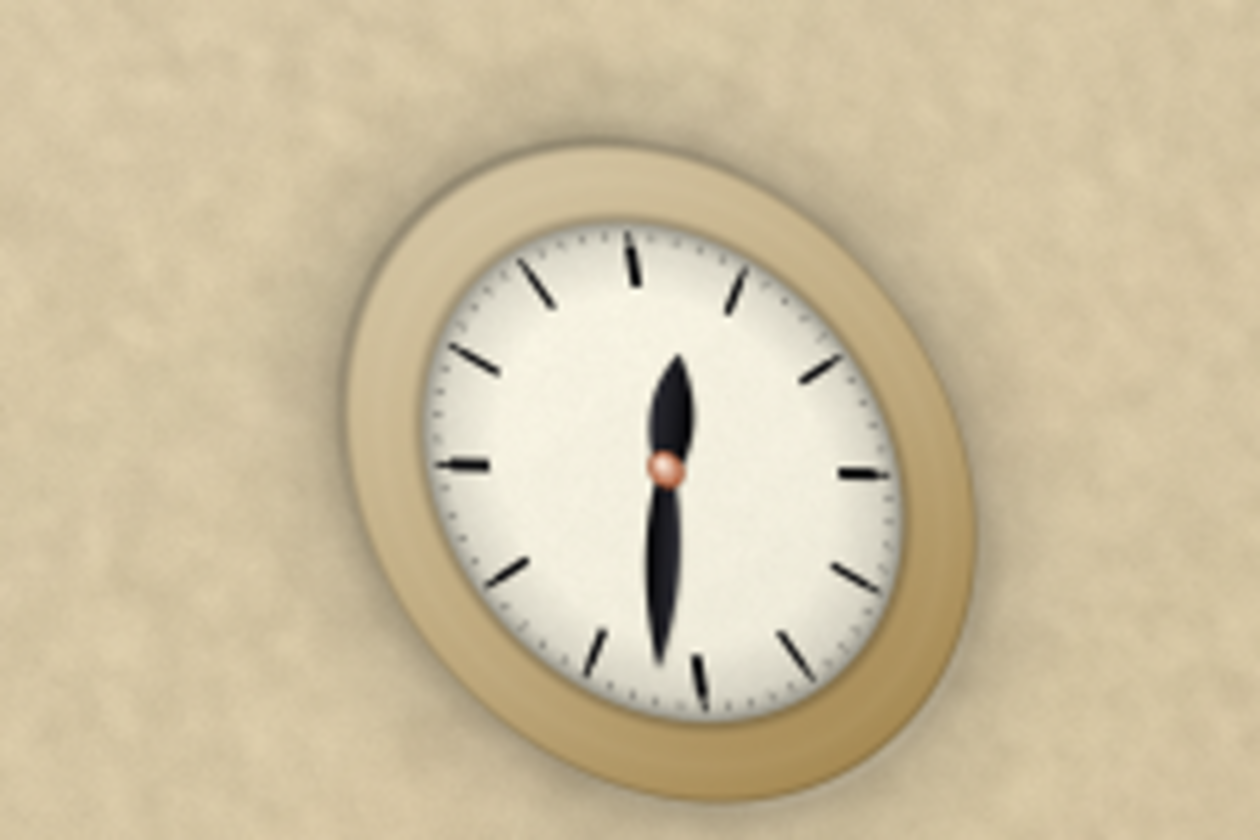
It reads 12h32
